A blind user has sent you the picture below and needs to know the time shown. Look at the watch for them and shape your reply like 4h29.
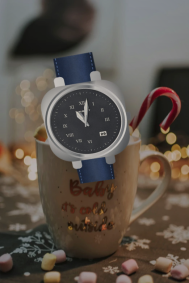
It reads 11h02
